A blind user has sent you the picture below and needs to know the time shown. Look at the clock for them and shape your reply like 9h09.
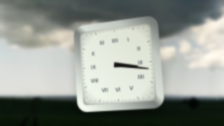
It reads 3h17
